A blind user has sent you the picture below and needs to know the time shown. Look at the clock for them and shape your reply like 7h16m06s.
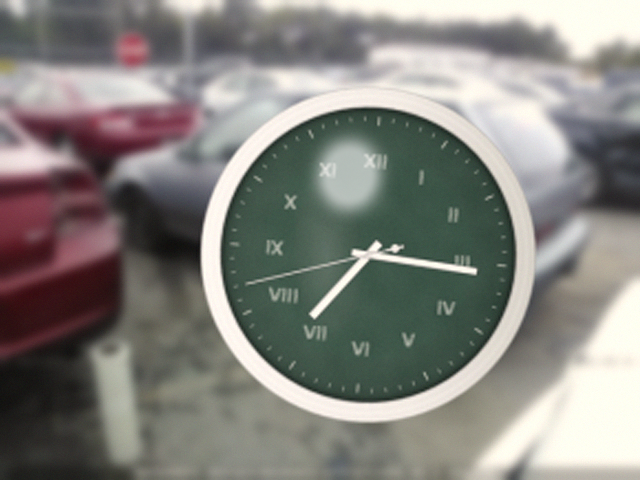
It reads 7h15m42s
